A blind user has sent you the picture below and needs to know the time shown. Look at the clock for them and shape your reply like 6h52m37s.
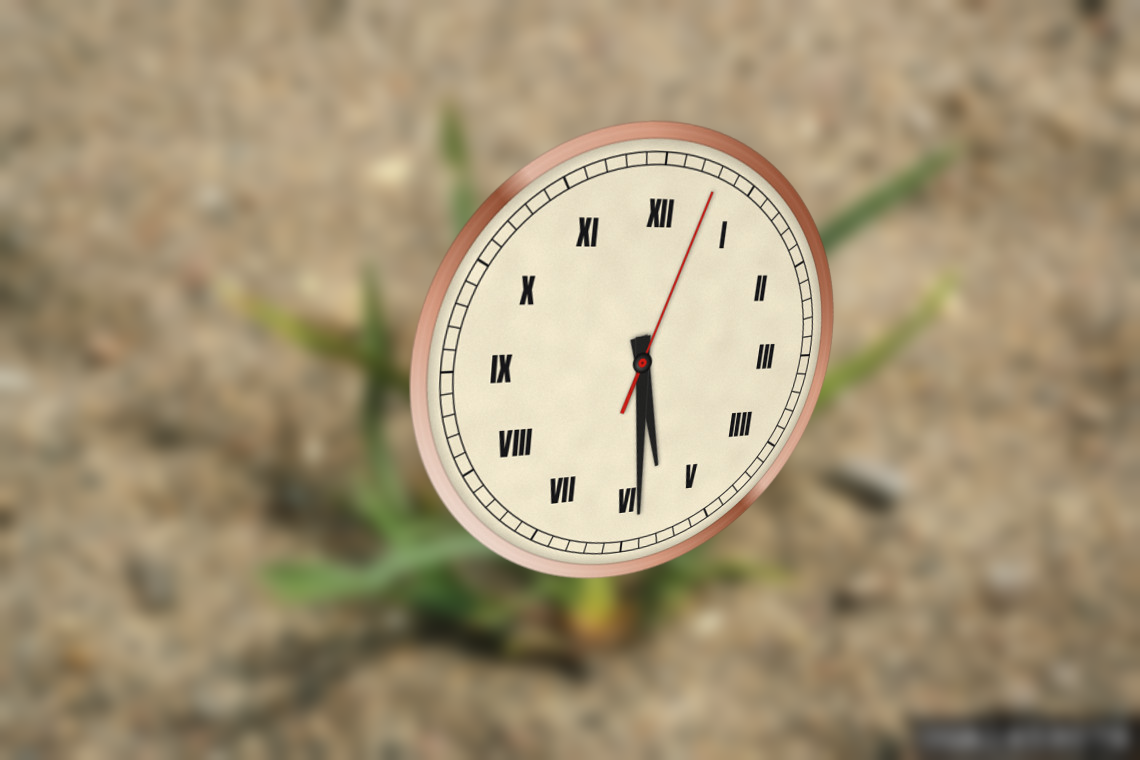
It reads 5h29m03s
